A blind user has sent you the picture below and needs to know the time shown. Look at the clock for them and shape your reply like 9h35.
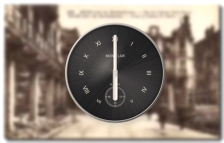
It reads 6h00
